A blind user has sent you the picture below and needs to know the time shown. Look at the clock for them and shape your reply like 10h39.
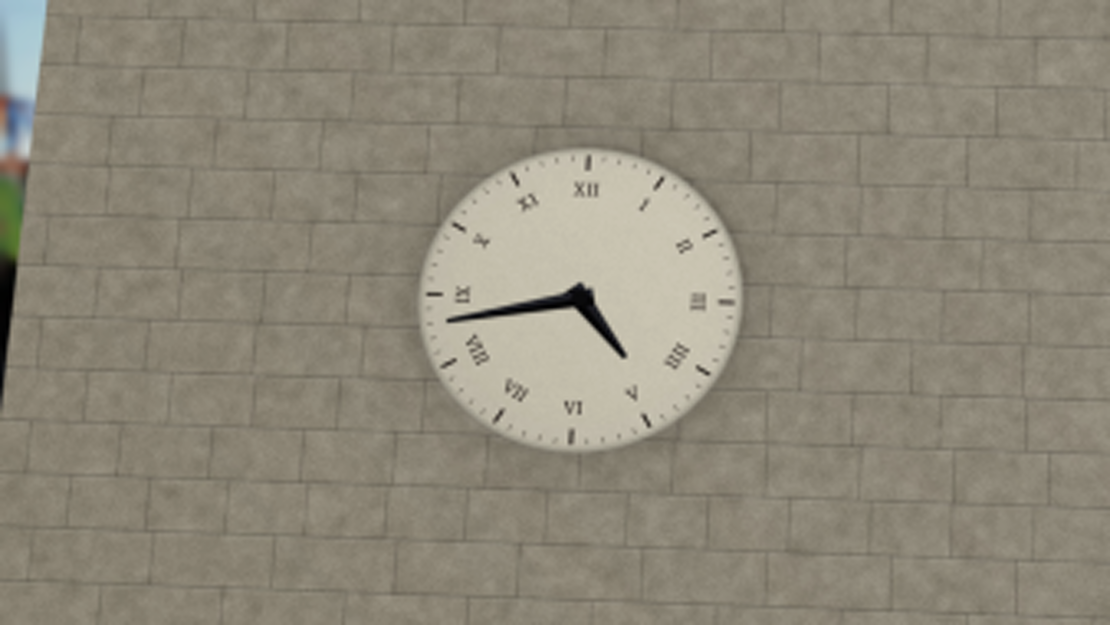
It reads 4h43
